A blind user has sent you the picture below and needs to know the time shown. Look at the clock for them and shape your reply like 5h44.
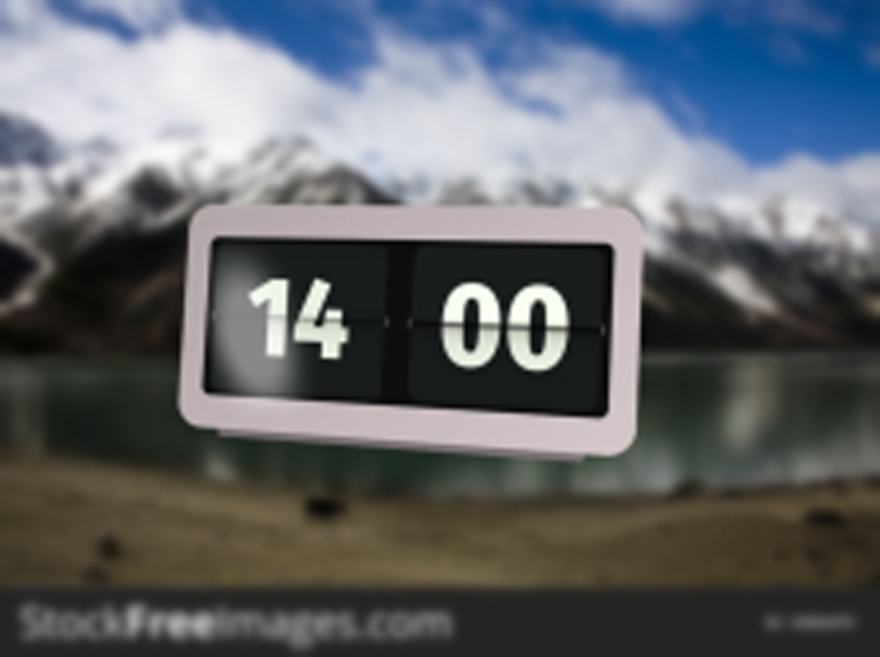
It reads 14h00
